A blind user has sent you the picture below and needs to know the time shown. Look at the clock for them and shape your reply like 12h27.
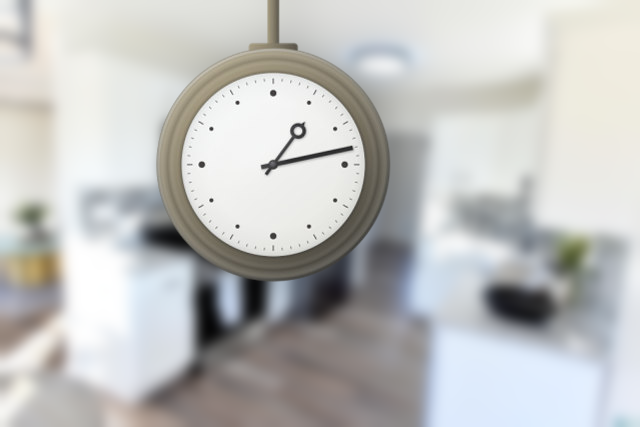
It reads 1h13
